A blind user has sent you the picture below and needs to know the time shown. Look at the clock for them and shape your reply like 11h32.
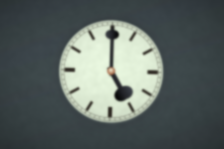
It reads 5h00
